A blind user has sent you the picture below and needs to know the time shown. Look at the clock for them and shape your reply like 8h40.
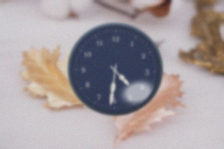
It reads 4h31
